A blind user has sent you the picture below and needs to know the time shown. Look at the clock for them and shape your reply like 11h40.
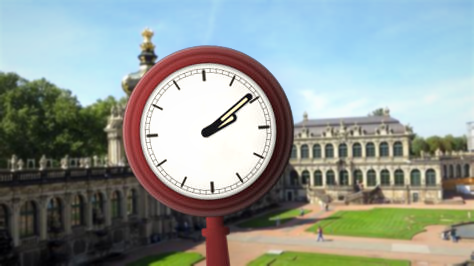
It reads 2h09
